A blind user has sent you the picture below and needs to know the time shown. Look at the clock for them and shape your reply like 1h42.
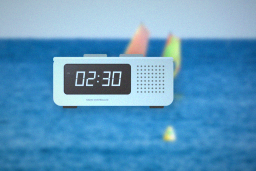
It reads 2h30
